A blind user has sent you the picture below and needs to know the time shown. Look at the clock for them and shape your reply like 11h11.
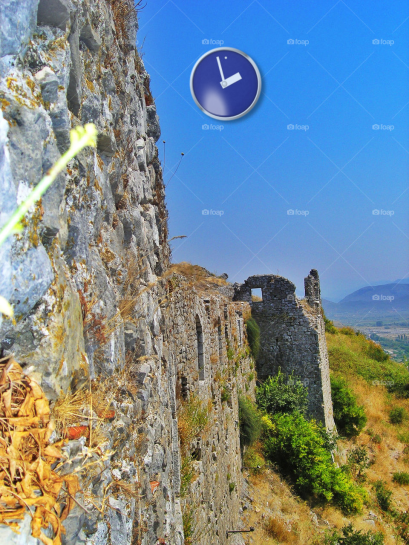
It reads 1h57
